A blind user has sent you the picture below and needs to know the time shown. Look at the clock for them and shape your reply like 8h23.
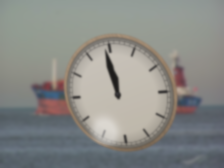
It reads 11h59
